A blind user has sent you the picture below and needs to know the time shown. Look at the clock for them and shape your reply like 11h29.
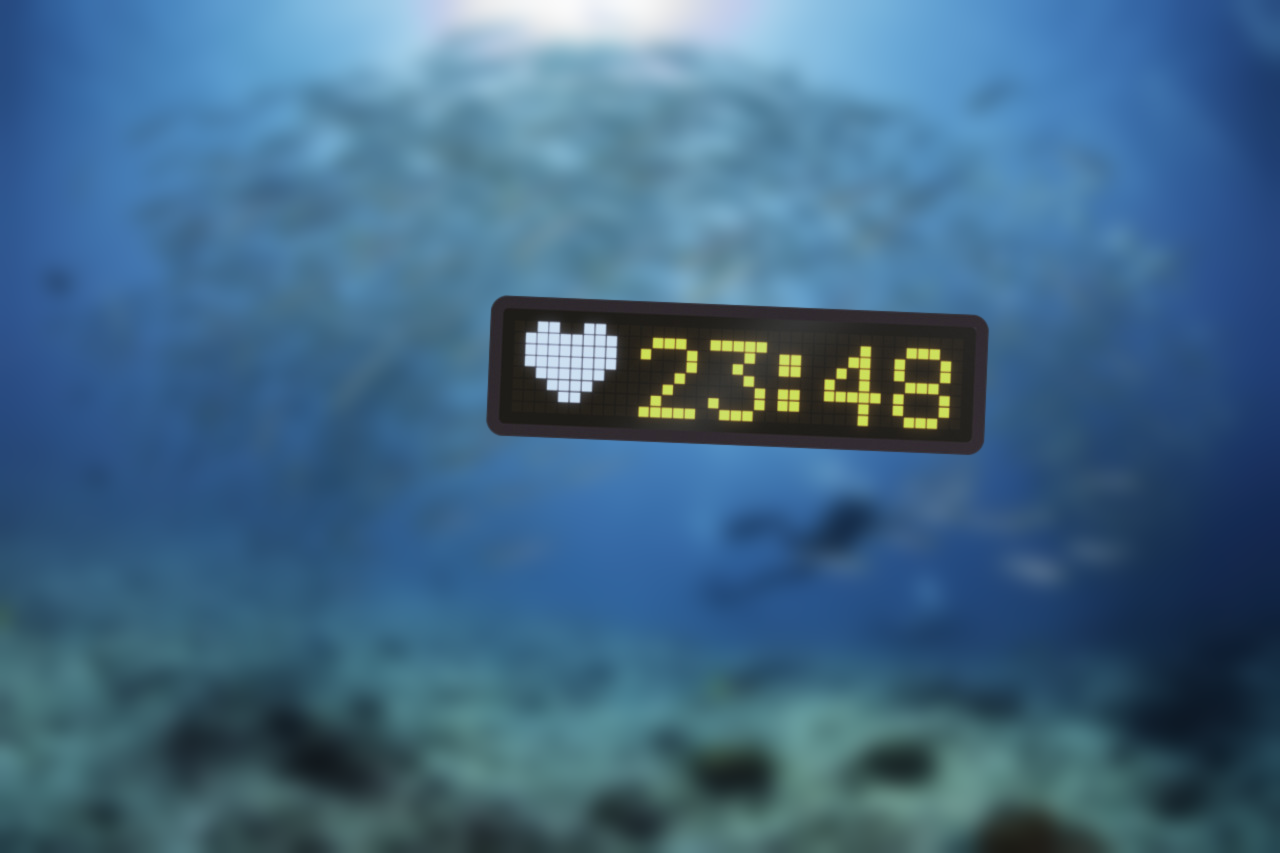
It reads 23h48
